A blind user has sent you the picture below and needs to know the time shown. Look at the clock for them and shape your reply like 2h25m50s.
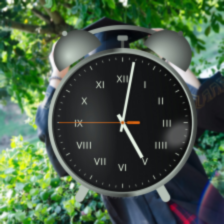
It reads 5h01m45s
